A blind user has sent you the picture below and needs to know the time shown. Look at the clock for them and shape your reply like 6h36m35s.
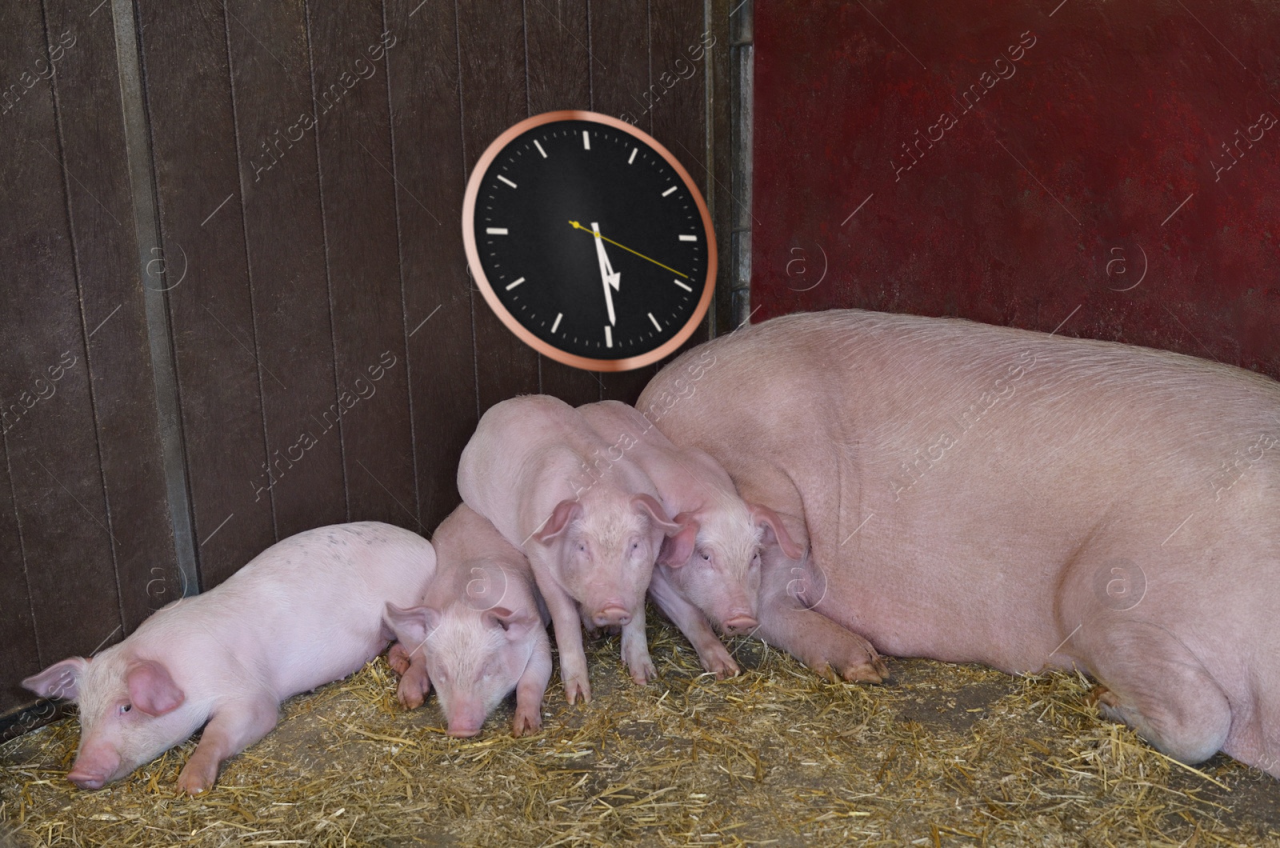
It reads 5h29m19s
